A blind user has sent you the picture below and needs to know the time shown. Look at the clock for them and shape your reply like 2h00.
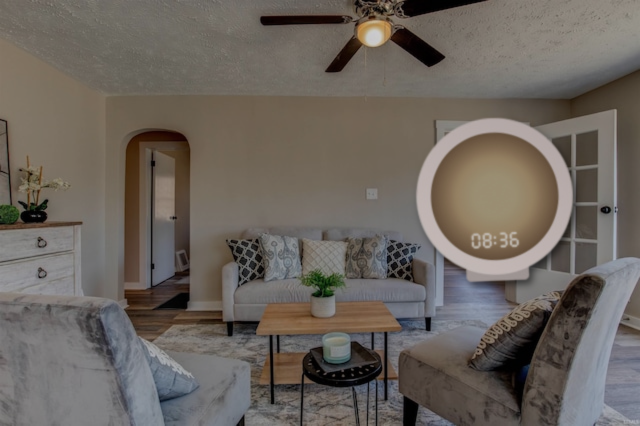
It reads 8h36
